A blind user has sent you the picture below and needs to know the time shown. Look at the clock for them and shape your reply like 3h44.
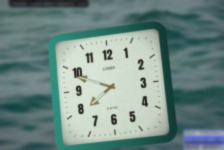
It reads 7h49
